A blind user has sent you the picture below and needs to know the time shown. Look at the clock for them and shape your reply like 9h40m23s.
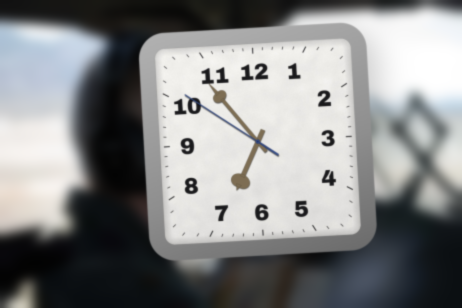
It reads 6h53m51s
